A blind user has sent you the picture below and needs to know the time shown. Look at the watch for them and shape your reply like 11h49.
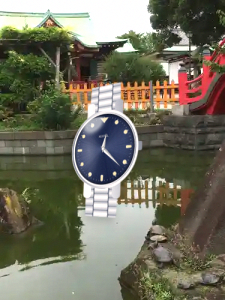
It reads 12h22
